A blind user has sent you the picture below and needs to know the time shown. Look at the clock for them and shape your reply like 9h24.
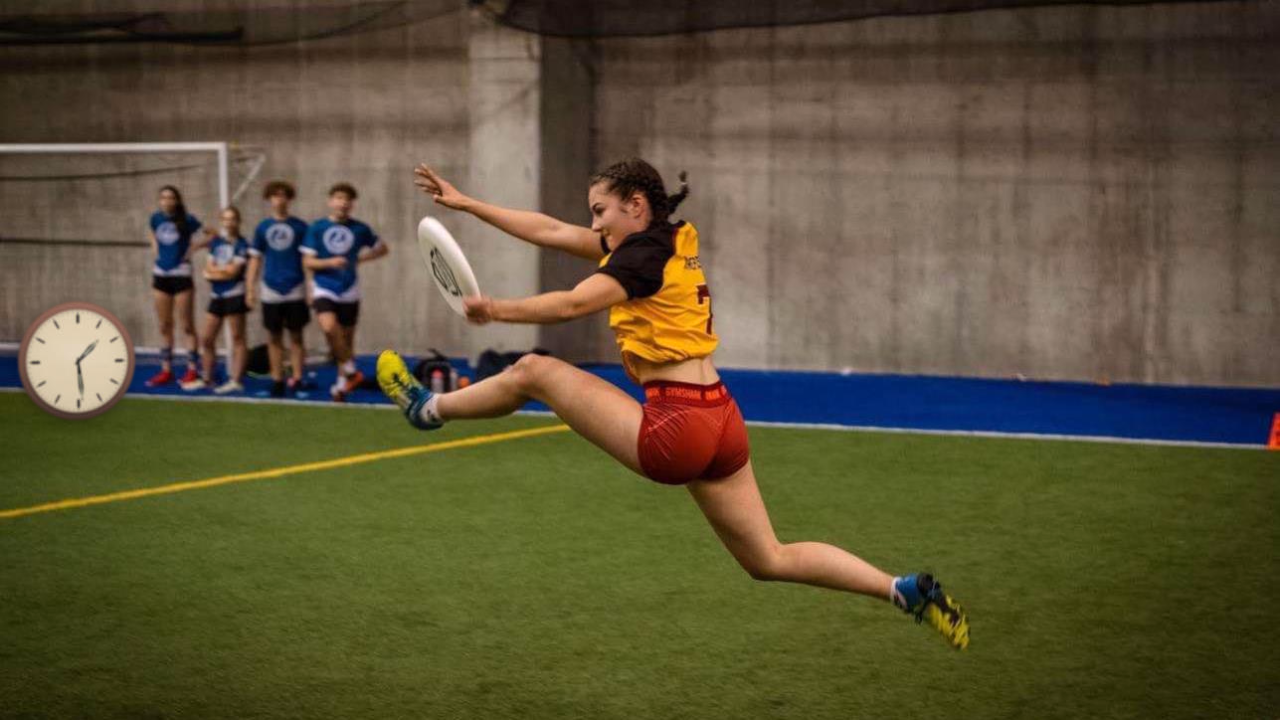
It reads 1h29
